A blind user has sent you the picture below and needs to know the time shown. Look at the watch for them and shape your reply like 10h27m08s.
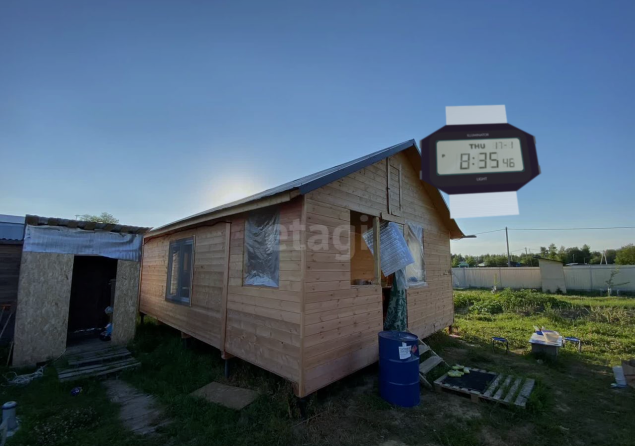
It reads 8h35m46s
